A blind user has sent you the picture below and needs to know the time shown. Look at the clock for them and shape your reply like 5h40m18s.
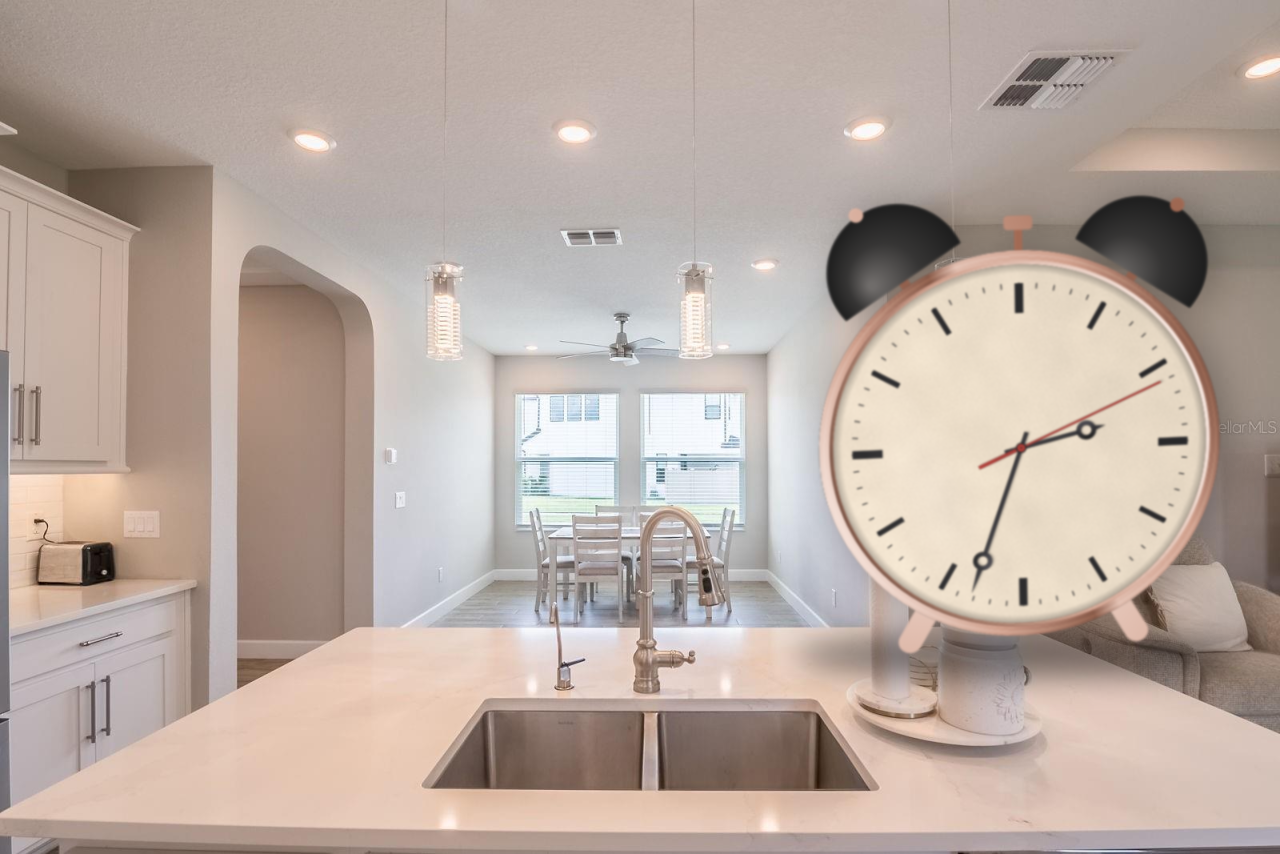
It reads 2h33m11s
